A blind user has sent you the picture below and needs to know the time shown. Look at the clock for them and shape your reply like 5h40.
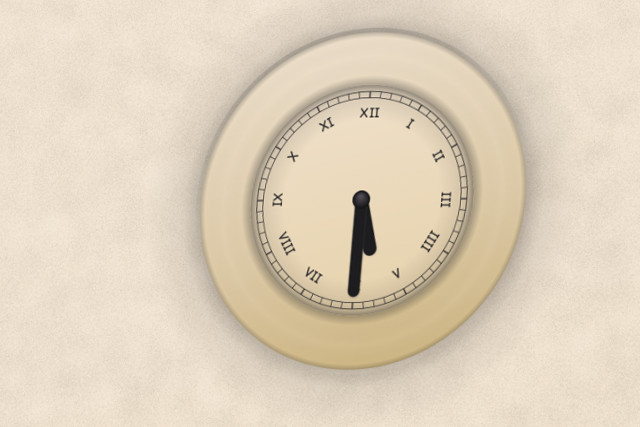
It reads 5h30
